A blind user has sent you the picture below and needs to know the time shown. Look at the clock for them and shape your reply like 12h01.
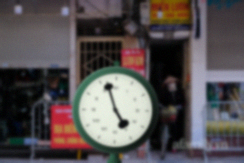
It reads 4h57
